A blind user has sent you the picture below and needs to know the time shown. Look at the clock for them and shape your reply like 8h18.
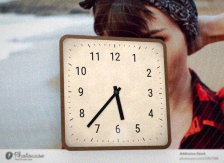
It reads 5h37
